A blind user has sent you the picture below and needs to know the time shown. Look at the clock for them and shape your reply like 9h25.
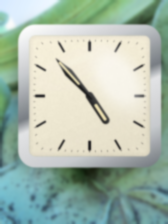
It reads 4h53
